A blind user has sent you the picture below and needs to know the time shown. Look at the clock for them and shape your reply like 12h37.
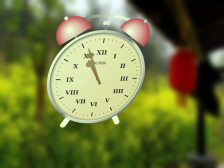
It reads 10h56
